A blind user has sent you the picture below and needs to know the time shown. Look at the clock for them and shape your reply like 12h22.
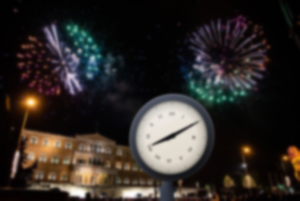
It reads 8h10
